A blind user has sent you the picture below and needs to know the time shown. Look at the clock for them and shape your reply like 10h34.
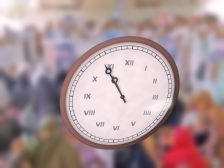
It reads 10h54
